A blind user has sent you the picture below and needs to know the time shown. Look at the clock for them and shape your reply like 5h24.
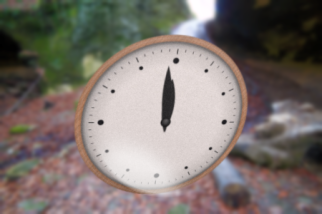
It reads 11h59
